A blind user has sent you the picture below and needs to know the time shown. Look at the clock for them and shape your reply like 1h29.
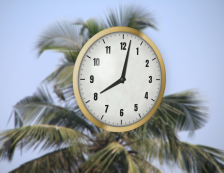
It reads 8h02
